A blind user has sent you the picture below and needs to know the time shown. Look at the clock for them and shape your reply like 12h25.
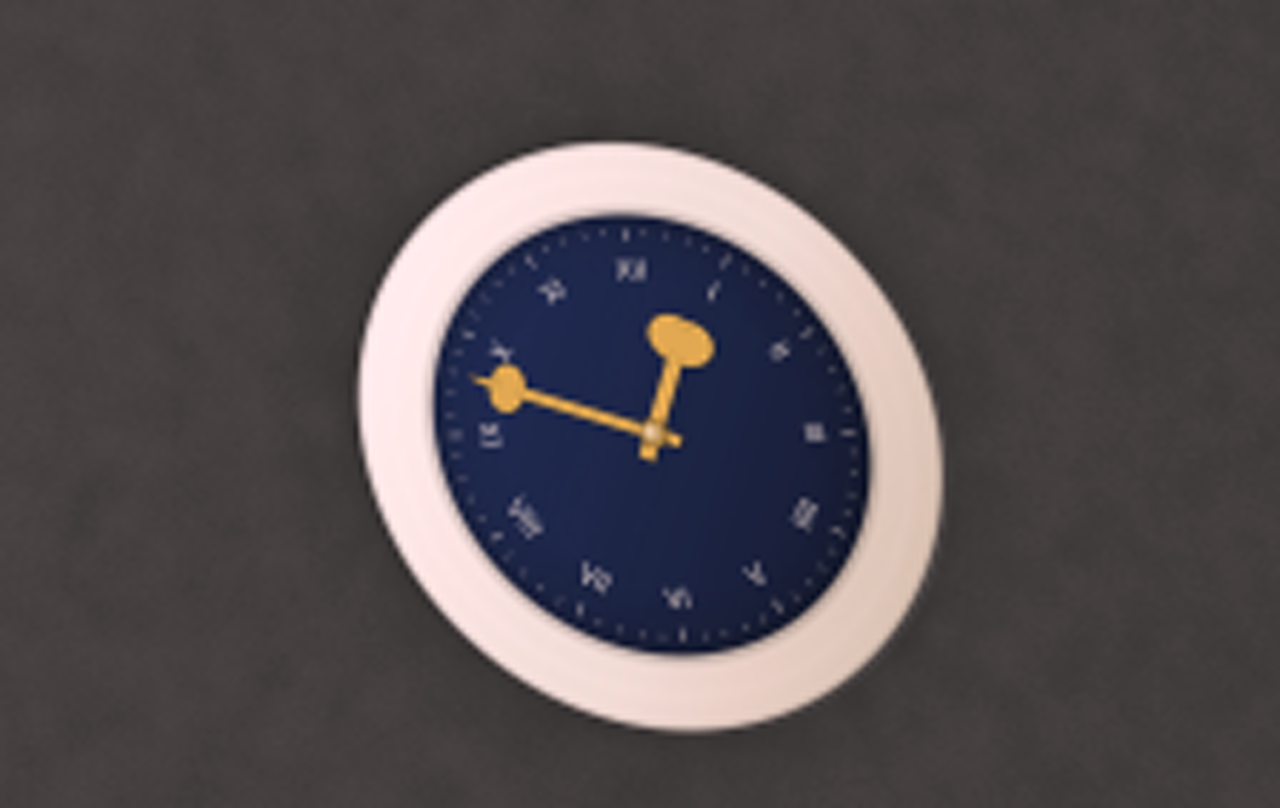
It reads 12h48
